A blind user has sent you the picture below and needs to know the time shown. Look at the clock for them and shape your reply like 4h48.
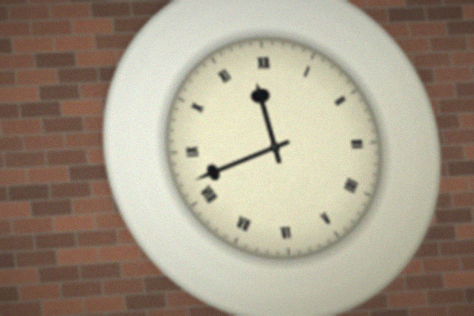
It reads 11h42
